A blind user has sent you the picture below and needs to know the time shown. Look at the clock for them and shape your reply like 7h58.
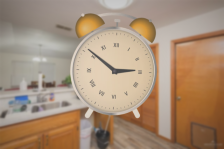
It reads 2h51
